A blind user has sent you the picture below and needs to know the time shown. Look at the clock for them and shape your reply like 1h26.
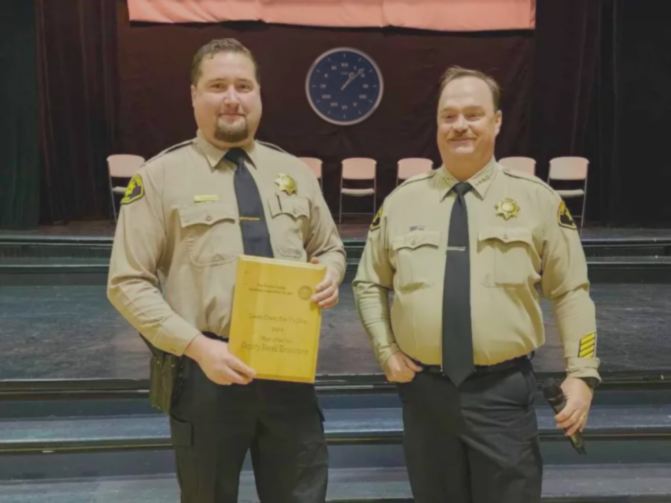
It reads 1h08
